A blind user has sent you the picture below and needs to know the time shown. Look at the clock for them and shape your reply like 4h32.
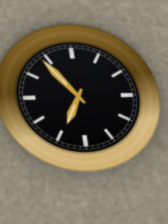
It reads 6h54
